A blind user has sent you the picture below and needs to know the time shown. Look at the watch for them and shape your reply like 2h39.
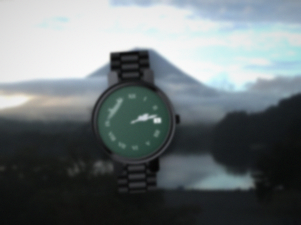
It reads 2h13
